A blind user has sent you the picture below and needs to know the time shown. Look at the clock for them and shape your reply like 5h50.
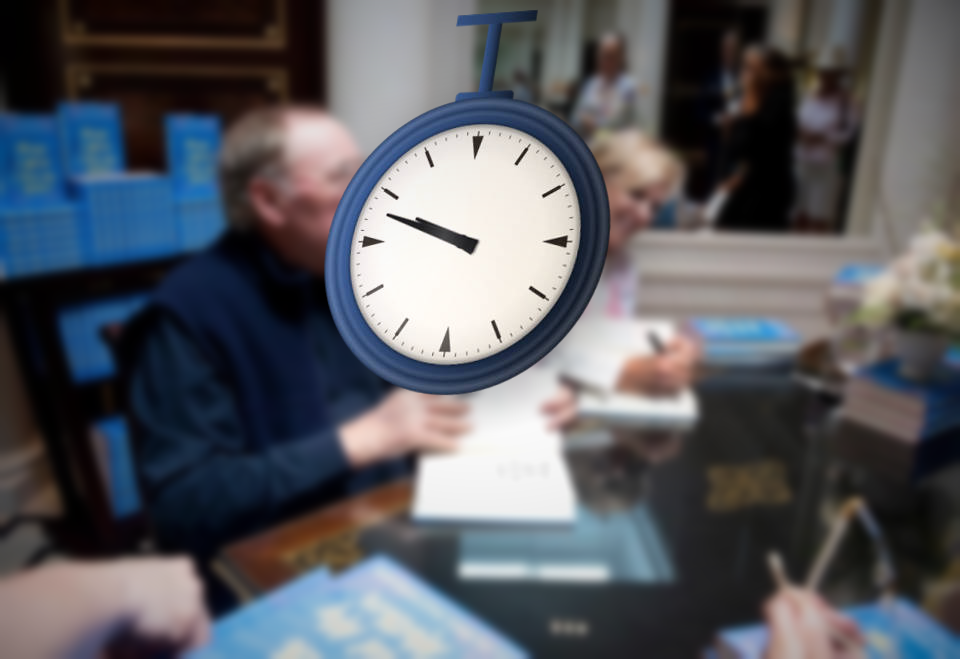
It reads 9h48
